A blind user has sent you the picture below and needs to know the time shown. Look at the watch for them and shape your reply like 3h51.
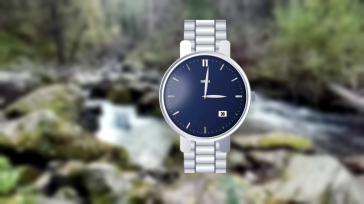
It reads 3h01
